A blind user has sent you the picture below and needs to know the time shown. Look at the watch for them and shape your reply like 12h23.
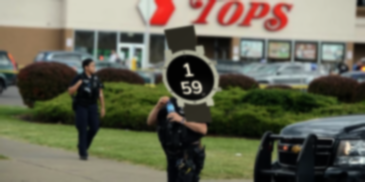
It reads 1h59
